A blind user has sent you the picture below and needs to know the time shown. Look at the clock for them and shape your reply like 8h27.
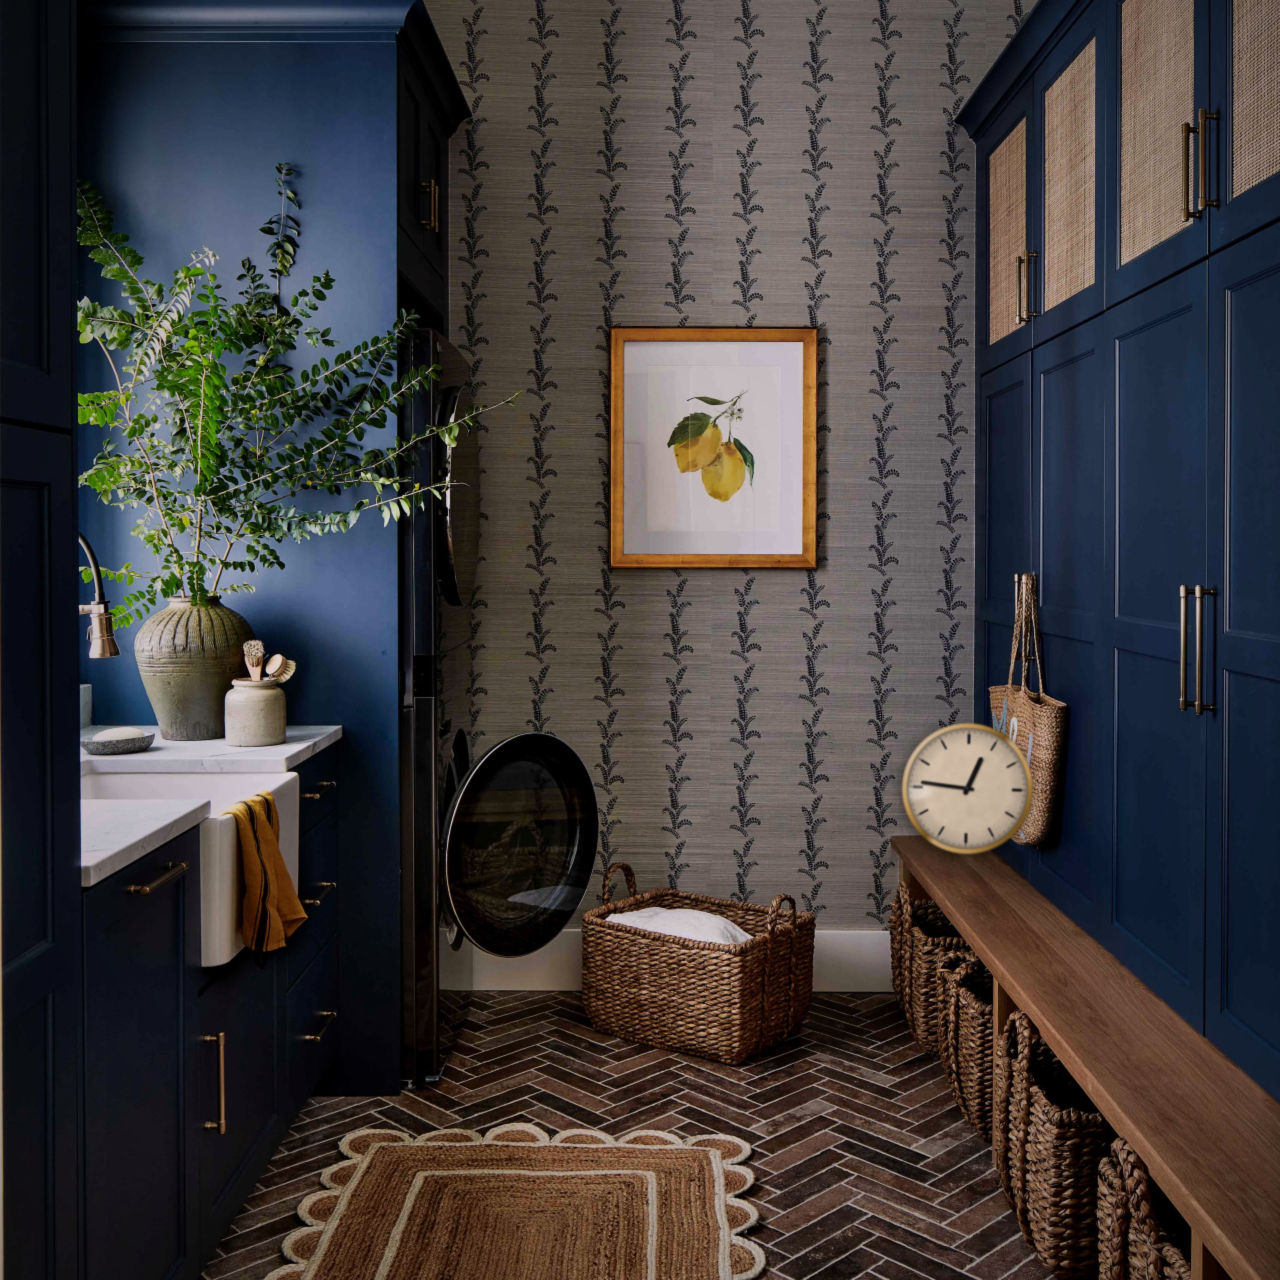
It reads 12h46
